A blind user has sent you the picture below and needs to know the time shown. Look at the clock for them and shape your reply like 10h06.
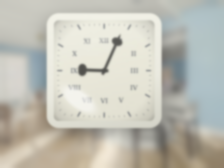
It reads 9h04
